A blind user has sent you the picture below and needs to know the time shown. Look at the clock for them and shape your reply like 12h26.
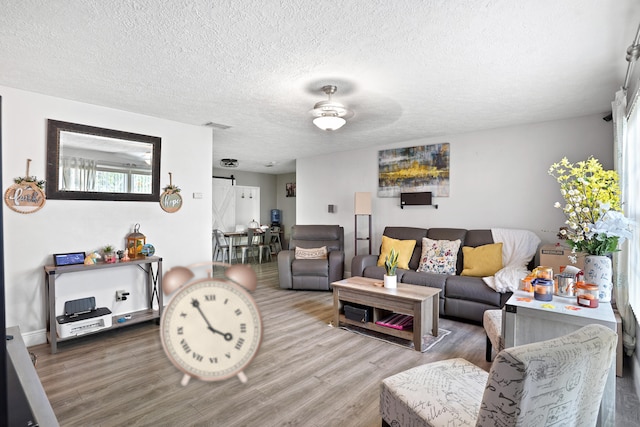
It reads 3h55
